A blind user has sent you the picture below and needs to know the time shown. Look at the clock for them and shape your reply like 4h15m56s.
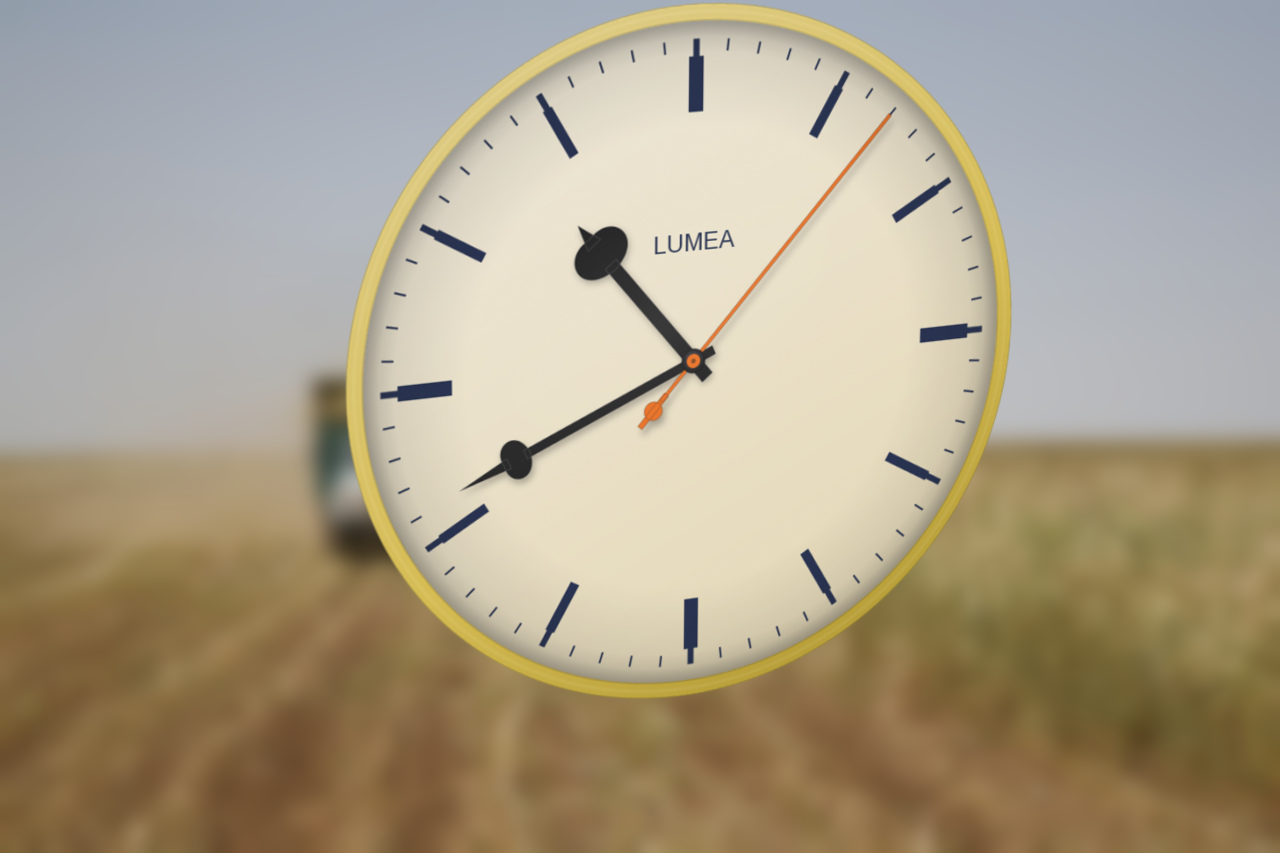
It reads 10h41m07s
